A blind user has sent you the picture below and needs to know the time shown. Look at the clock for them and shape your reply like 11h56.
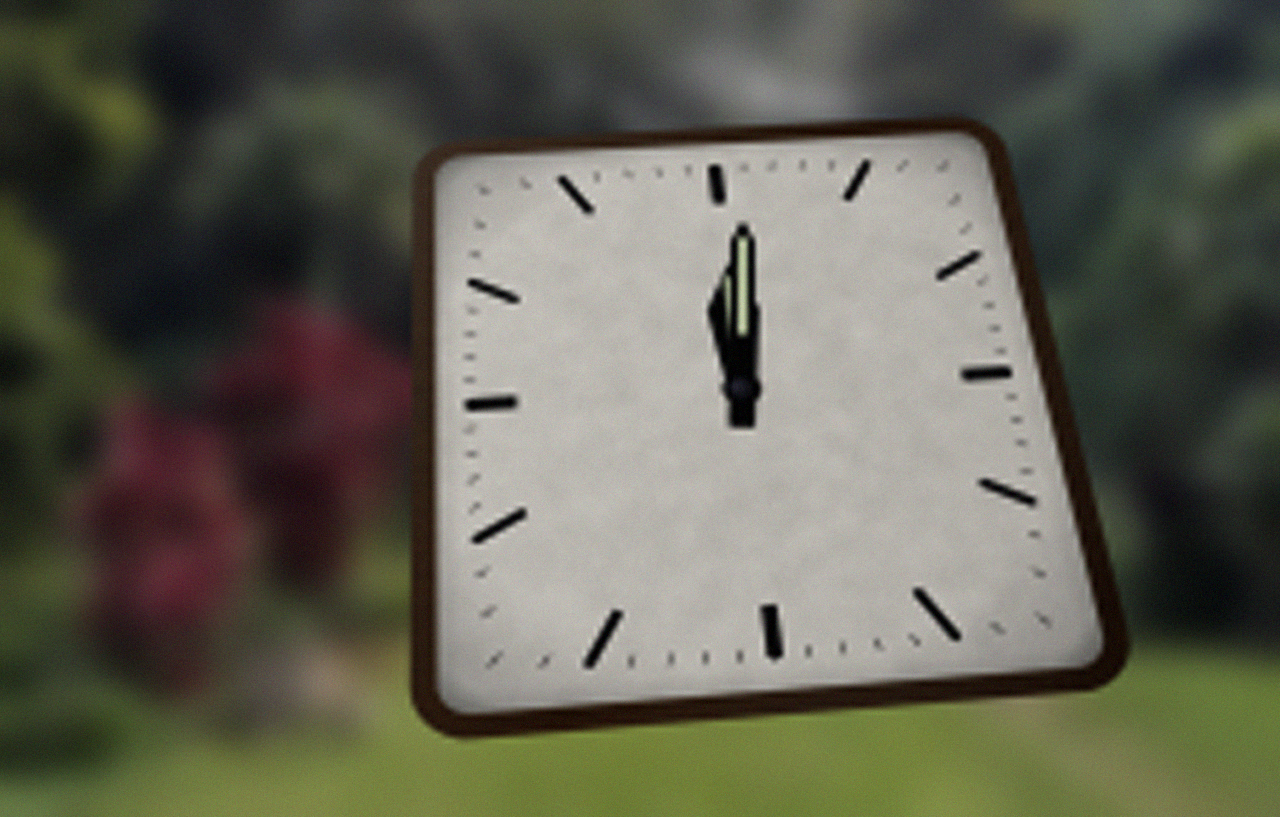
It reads 12h01
